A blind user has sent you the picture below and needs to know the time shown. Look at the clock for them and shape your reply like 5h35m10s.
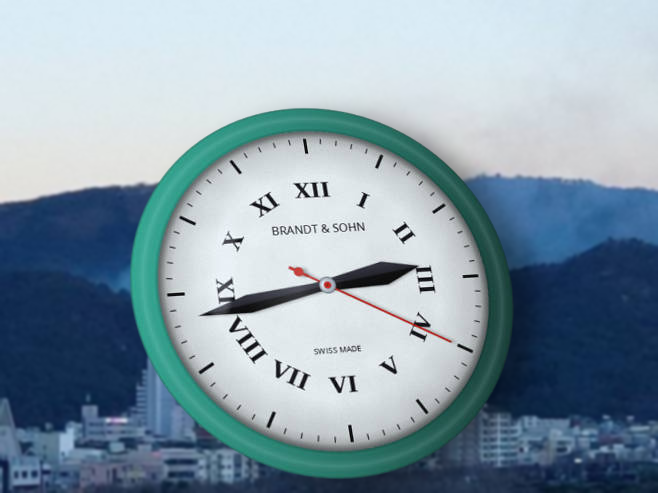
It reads 2h43m20s
